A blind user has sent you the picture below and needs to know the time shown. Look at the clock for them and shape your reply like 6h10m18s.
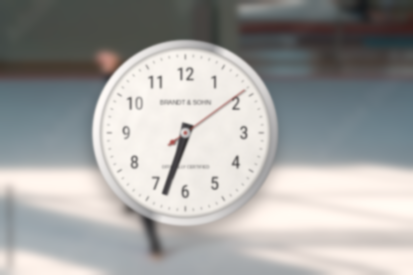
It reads 6h33m09s
